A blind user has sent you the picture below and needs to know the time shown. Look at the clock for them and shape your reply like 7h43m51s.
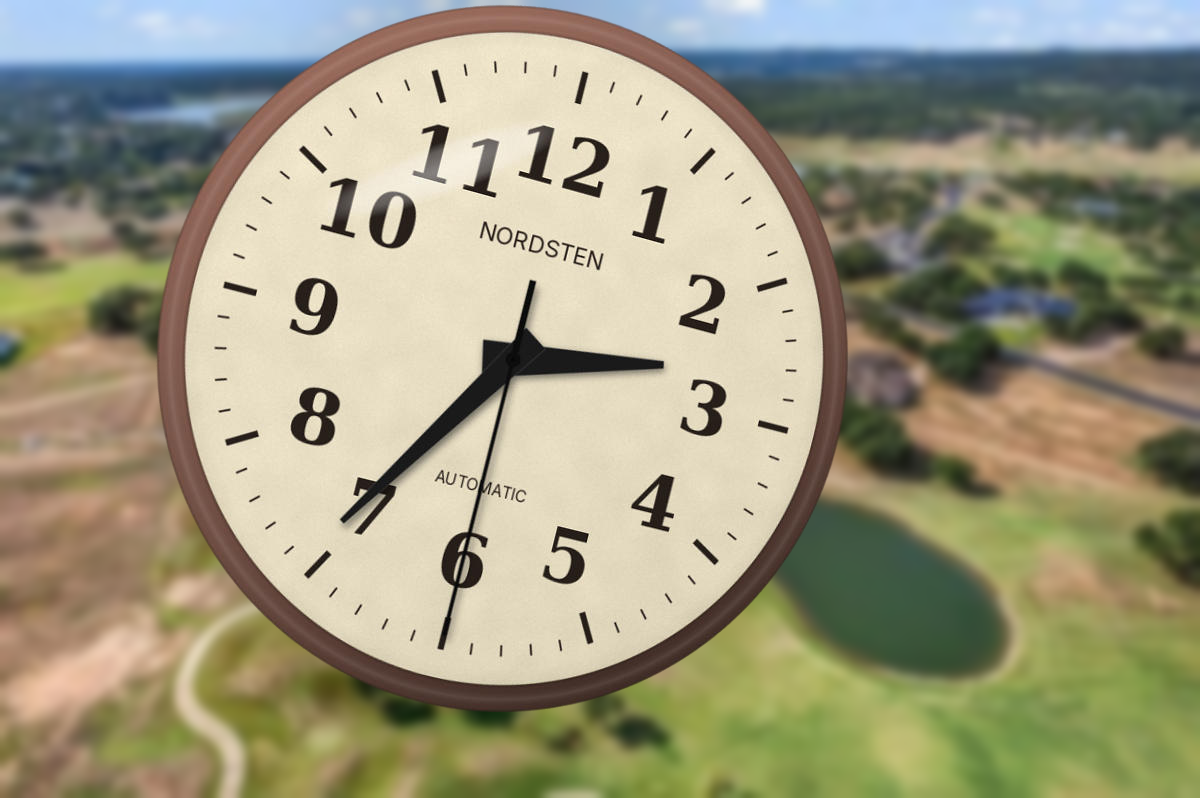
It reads 2h35m30s
